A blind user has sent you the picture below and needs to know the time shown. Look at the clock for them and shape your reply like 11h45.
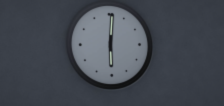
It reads 6h01
